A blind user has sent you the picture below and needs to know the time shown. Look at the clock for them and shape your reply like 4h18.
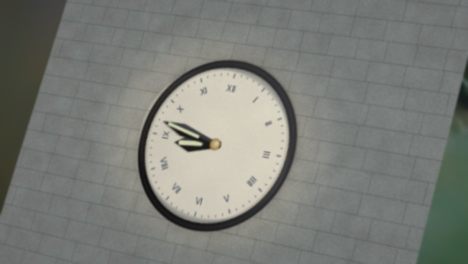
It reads 8h47
